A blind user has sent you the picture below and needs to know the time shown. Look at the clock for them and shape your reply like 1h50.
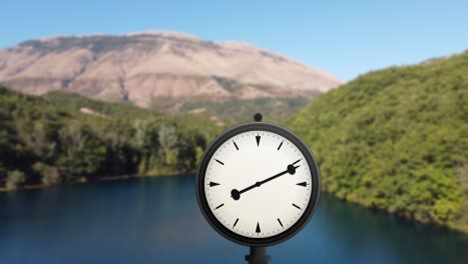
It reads 8h11
